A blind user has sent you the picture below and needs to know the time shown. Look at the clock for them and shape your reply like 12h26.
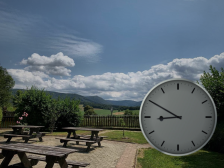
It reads 8h50
